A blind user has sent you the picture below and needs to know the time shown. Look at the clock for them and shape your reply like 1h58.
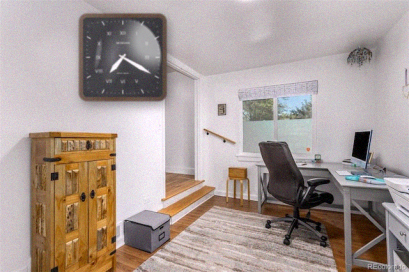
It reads 7h20
